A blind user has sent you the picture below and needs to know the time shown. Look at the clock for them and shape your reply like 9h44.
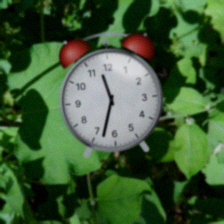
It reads 11h33
